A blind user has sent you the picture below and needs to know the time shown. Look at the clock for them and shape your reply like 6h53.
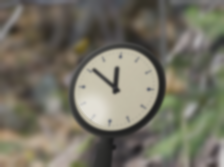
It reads 11h51
